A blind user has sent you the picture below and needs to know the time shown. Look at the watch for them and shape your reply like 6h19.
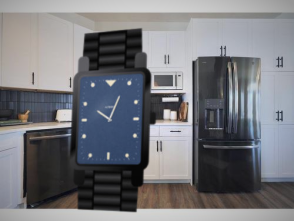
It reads 10h04
